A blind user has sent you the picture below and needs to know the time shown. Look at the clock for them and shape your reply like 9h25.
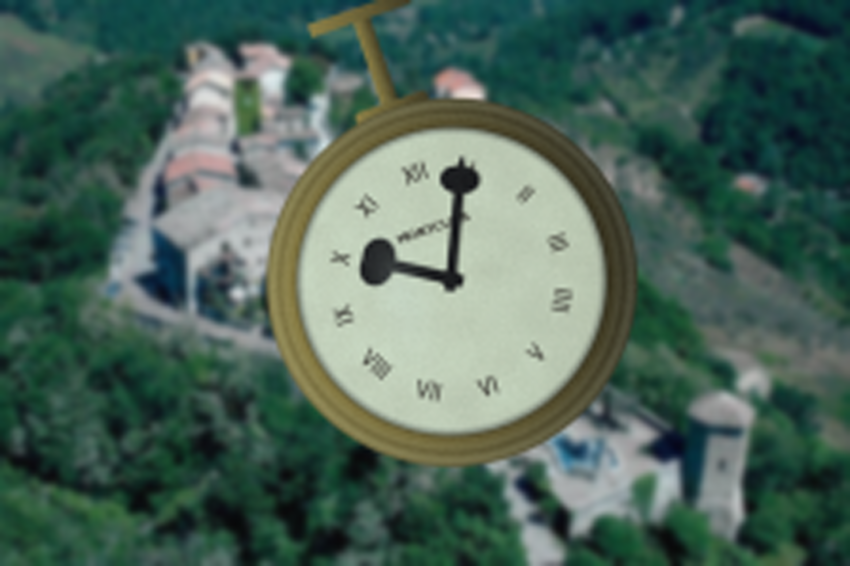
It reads 10h04
